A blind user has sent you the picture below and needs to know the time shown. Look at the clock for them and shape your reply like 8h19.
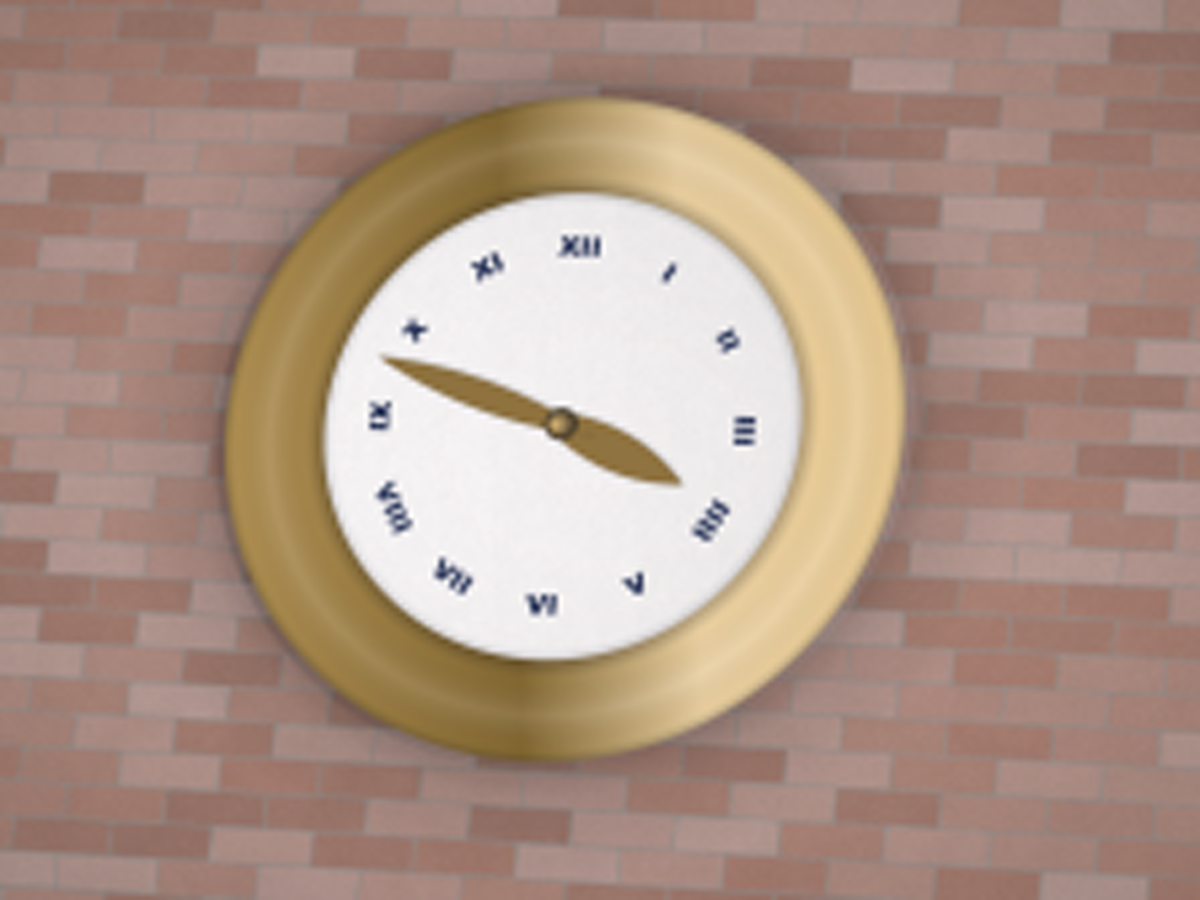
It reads 3h48
